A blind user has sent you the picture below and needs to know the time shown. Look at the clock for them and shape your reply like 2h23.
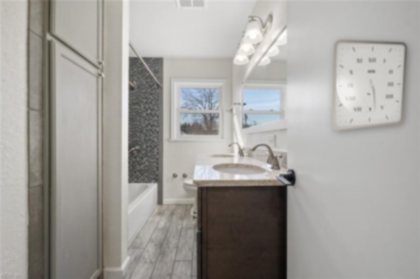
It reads 5h28
